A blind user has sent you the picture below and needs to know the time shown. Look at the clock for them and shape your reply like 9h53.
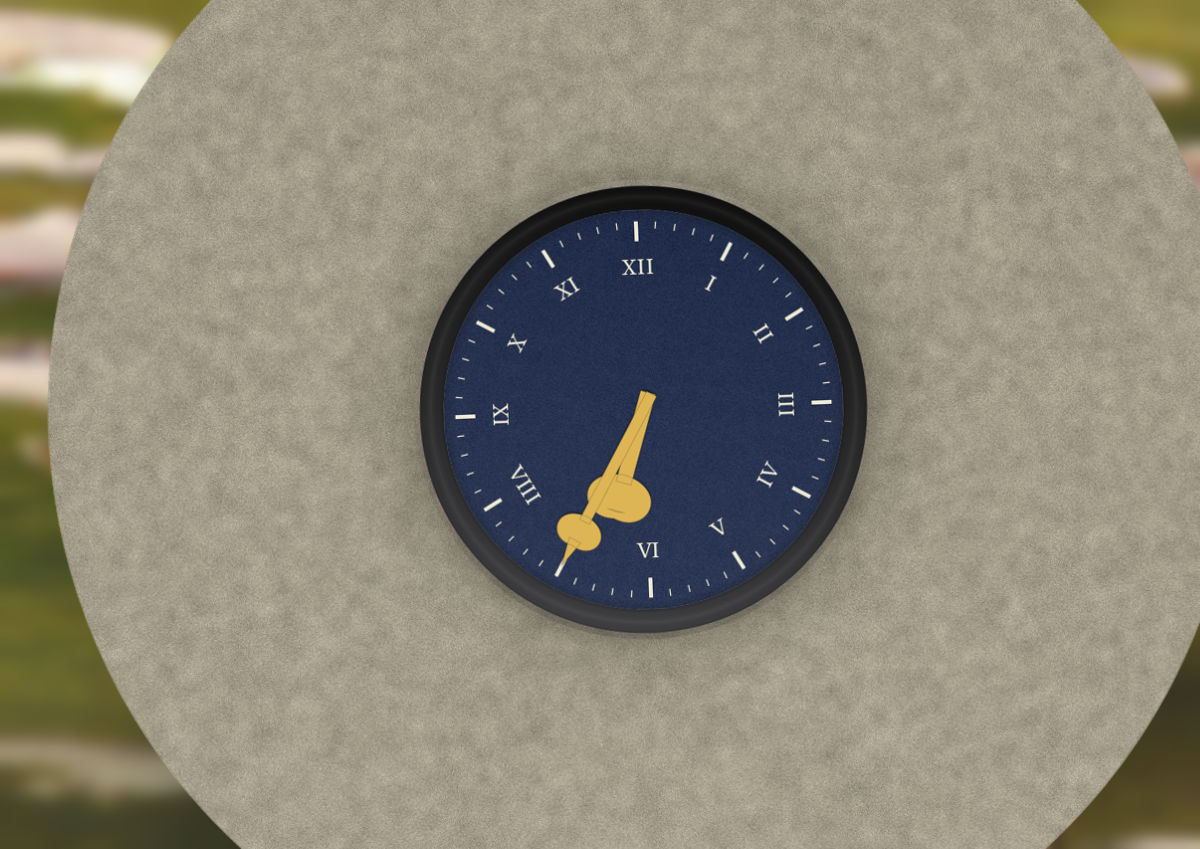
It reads 6h35
